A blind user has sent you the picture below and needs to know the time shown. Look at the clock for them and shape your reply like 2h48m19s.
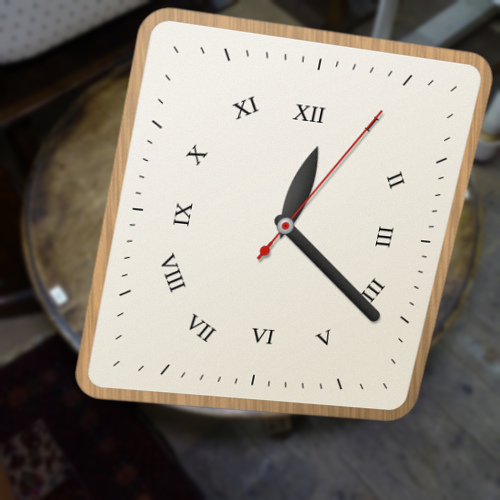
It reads 12h21m05s
